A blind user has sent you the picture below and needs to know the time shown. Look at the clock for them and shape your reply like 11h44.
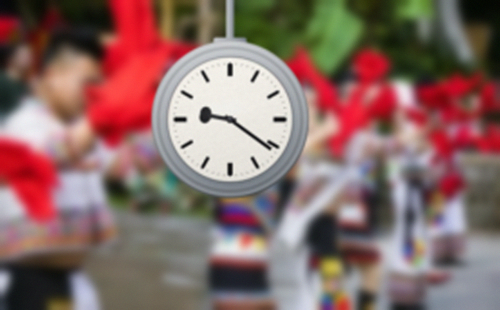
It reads 9h21
